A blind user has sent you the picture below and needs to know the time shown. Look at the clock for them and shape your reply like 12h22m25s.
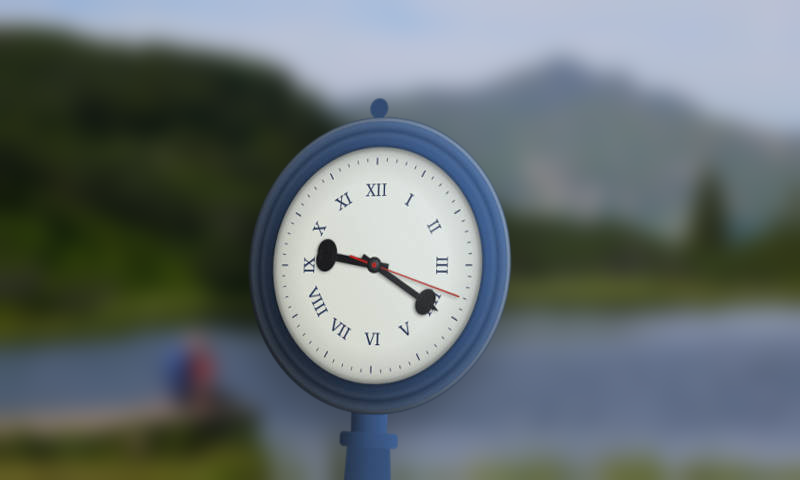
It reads 9h20m18s
